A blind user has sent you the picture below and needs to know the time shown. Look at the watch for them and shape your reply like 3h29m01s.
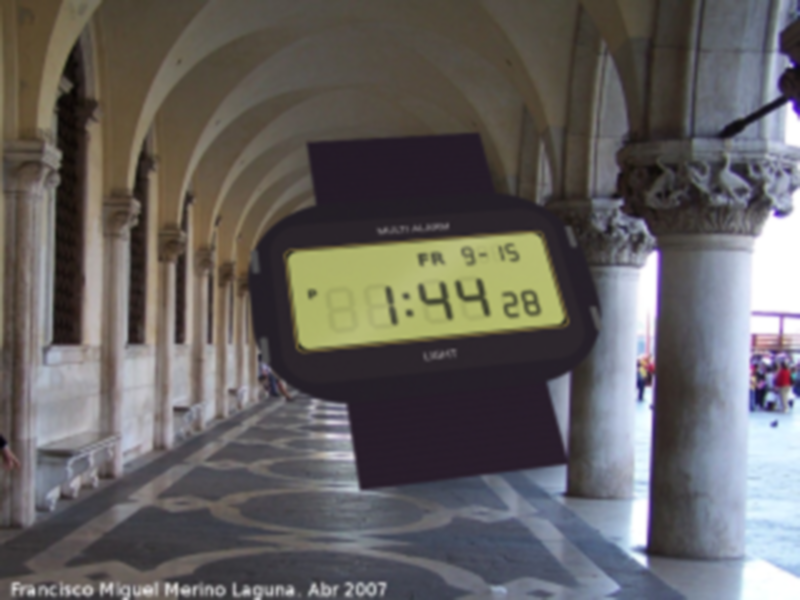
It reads 1h44m28s
